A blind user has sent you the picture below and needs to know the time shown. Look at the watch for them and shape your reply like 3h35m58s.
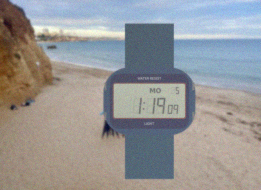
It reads 1h19m09s
